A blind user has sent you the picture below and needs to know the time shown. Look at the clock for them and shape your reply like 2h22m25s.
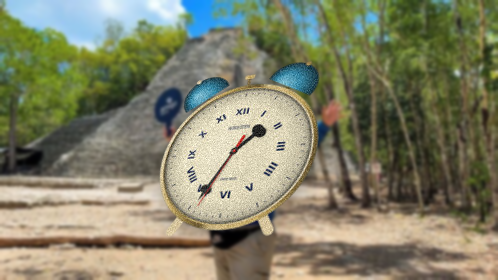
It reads 1h34m34s
